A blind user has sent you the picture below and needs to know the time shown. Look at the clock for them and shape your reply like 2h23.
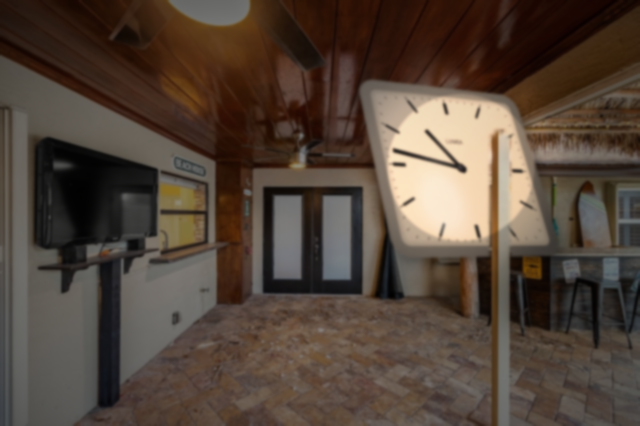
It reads 10h47
